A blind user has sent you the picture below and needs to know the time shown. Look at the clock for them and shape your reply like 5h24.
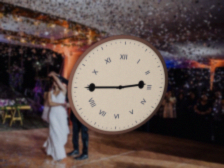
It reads 2h45
